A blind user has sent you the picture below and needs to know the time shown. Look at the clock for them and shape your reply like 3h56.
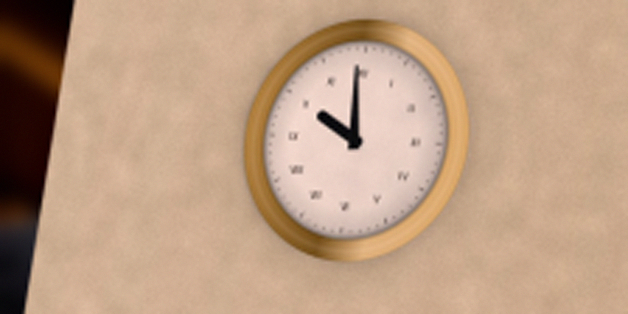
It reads 9h59
